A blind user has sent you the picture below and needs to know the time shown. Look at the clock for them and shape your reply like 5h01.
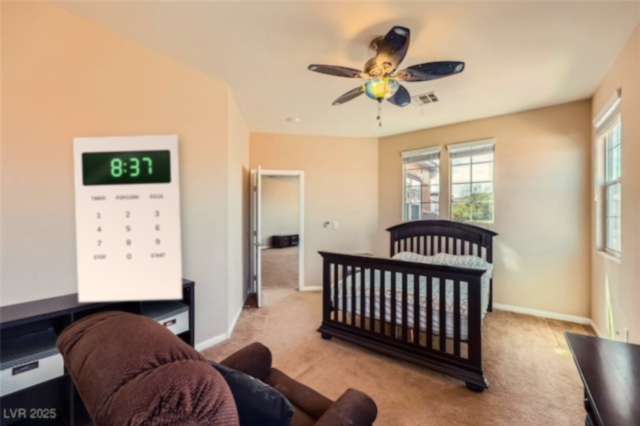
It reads 8h37
